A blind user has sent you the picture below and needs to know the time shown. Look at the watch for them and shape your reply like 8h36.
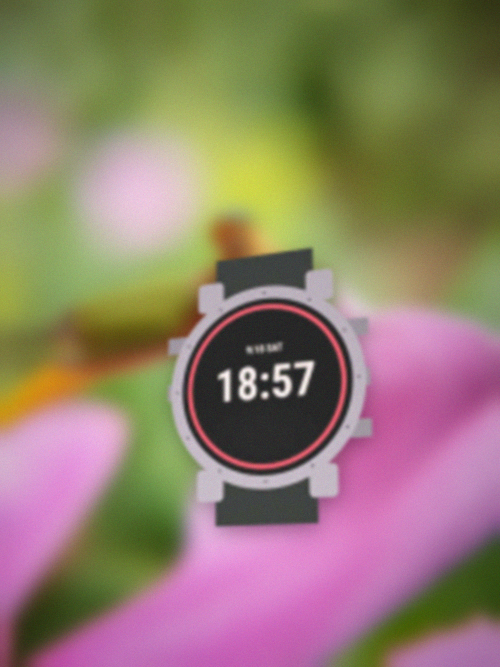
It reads 18h57
